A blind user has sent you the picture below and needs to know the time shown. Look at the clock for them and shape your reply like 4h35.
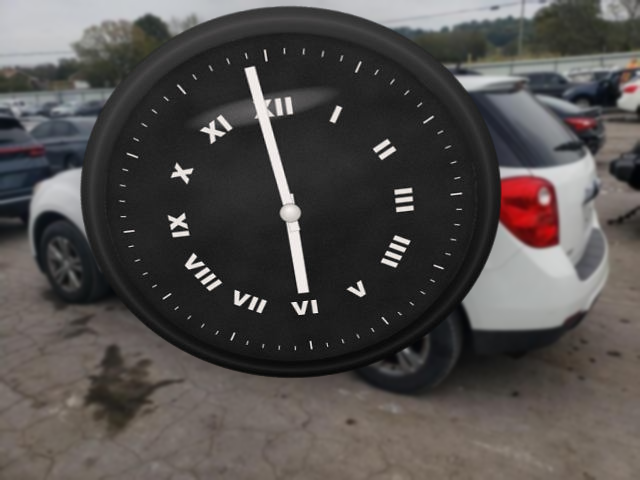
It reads 5h59
